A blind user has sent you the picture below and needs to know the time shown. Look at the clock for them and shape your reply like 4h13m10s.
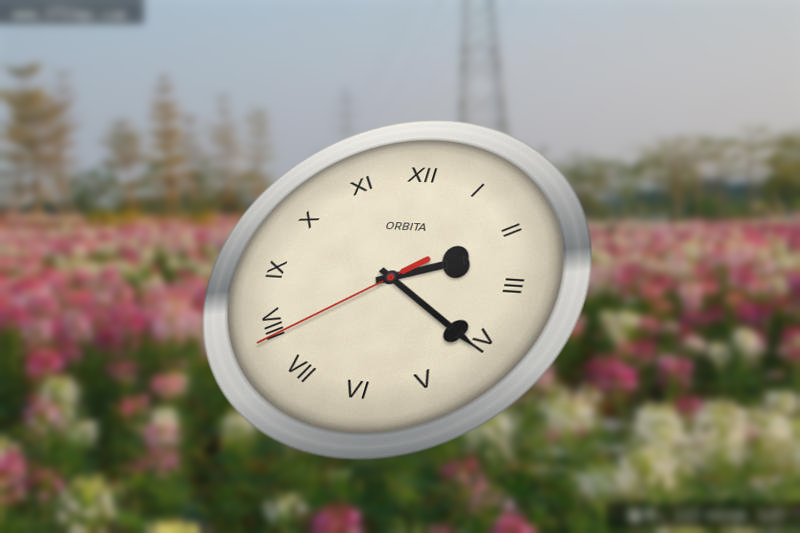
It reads 2h20m39s
